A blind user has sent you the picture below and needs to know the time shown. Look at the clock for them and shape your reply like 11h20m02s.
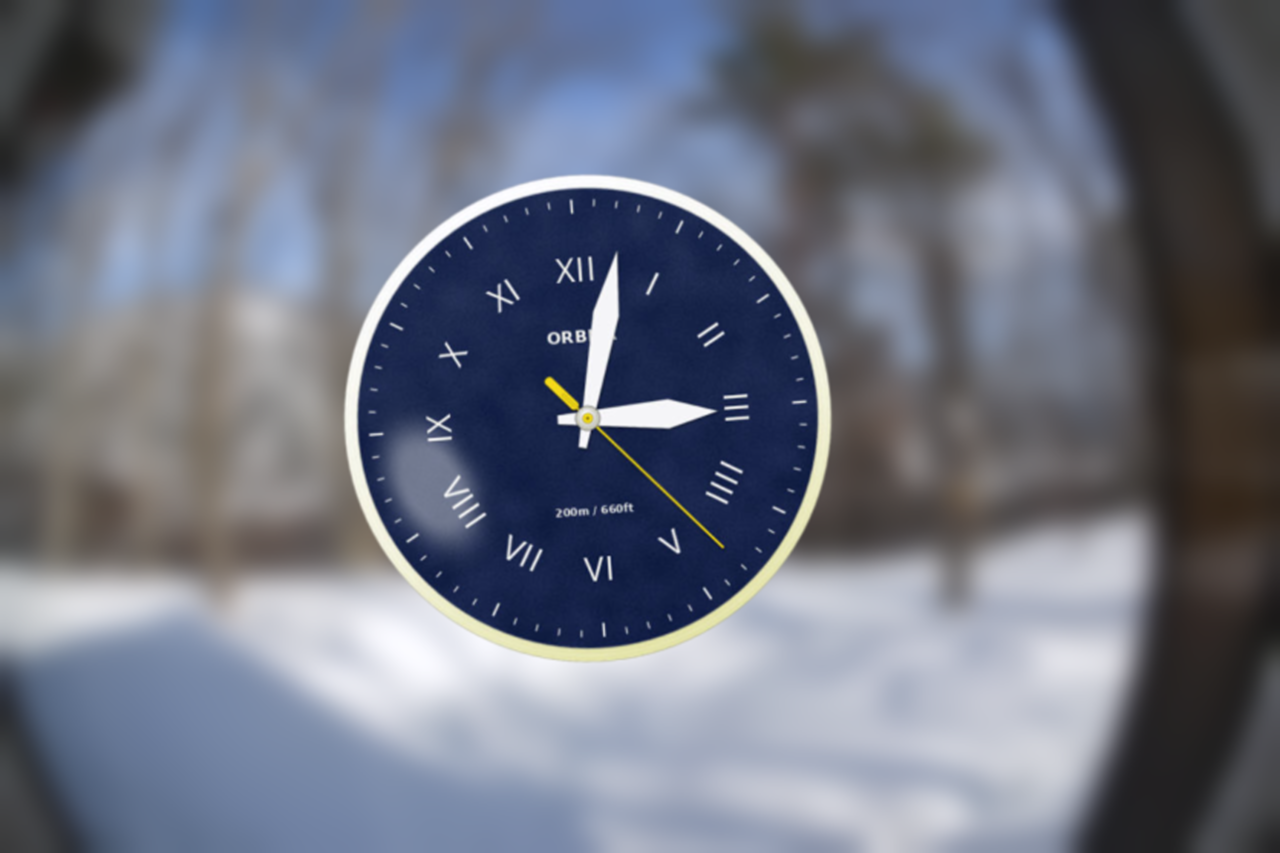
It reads 3h02m23s
